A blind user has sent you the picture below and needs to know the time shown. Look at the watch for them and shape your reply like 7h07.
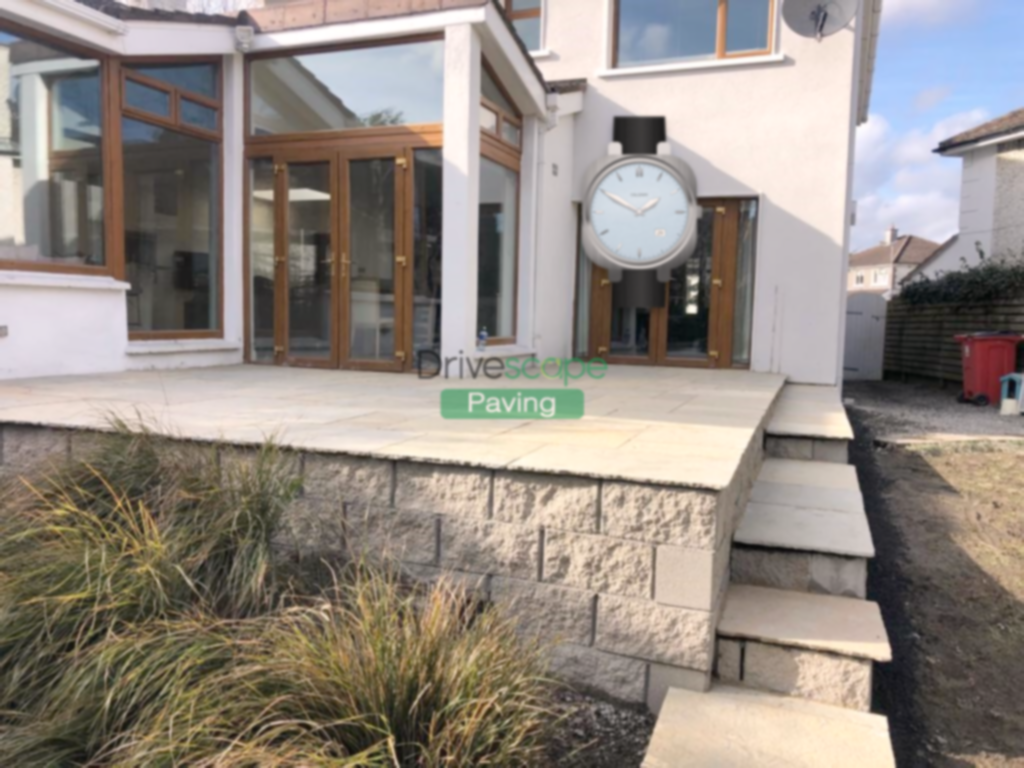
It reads 1h50
